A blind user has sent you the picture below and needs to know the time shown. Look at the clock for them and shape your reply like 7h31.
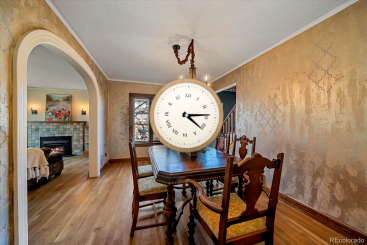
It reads 4h14
